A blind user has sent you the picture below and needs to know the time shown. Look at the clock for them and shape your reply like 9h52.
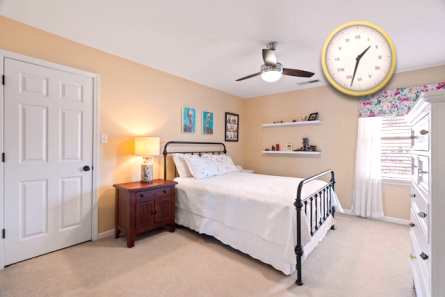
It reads 1h33
